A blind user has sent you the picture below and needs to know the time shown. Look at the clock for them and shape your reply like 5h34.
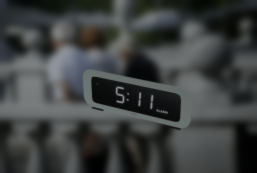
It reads 5h11
